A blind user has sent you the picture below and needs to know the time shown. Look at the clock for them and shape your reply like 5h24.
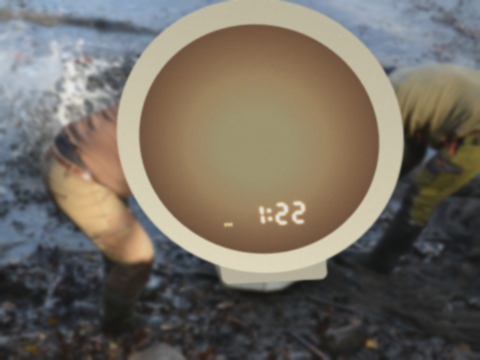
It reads 1h22
